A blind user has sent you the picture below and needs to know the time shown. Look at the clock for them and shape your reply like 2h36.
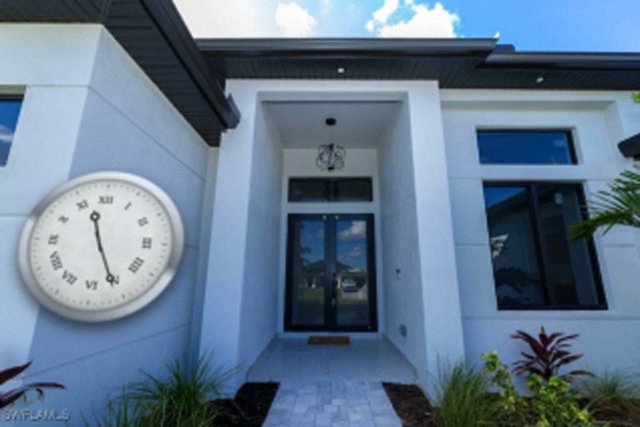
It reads 11h26
